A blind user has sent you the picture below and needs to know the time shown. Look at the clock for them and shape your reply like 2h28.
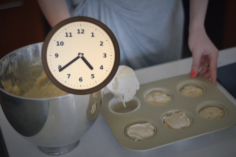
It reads 4h39
